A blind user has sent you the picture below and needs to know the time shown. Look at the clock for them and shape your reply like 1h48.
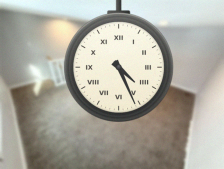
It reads 4h26
